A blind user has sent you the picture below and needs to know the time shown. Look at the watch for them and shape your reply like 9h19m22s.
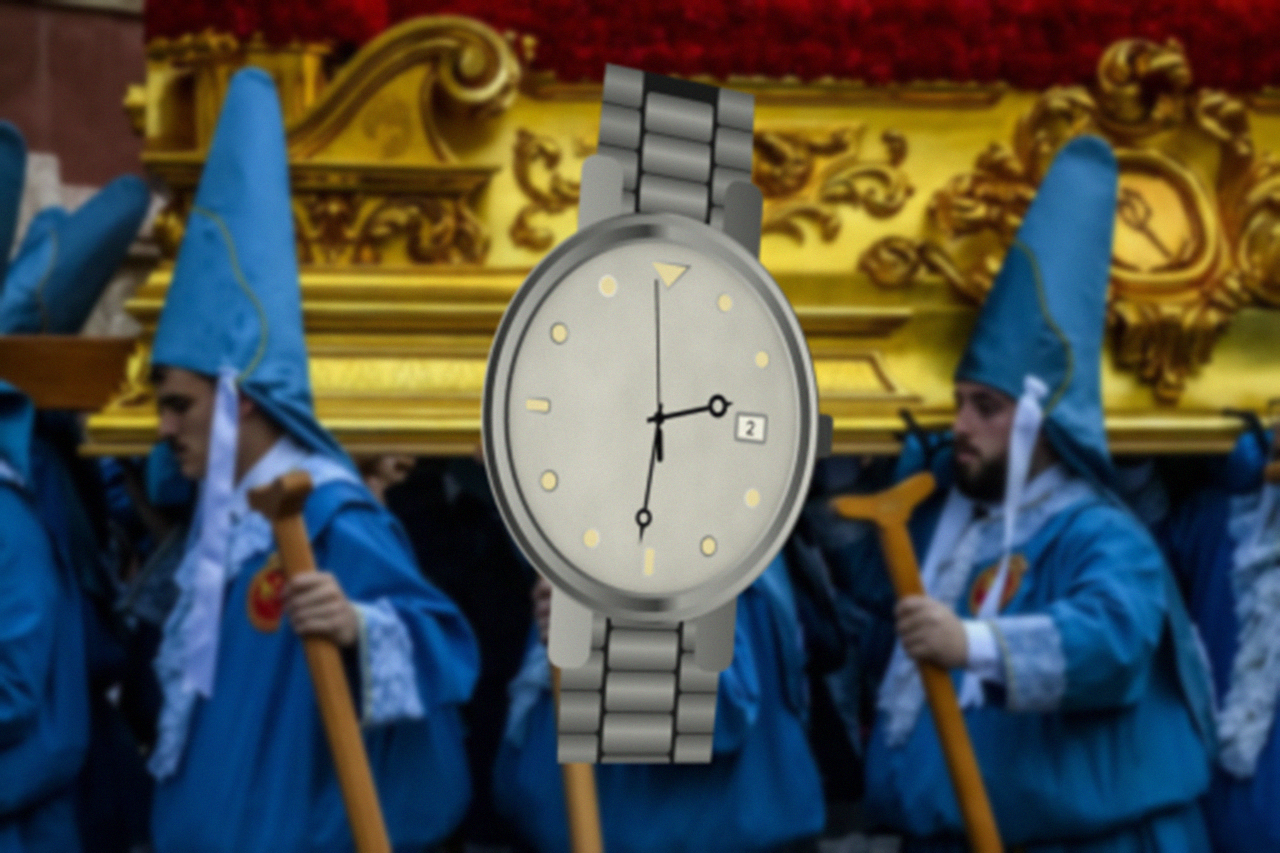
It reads 2h30m59s
